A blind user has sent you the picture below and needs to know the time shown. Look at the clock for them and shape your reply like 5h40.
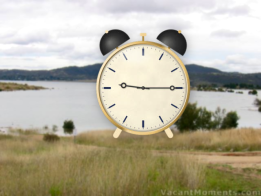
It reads 9h15
